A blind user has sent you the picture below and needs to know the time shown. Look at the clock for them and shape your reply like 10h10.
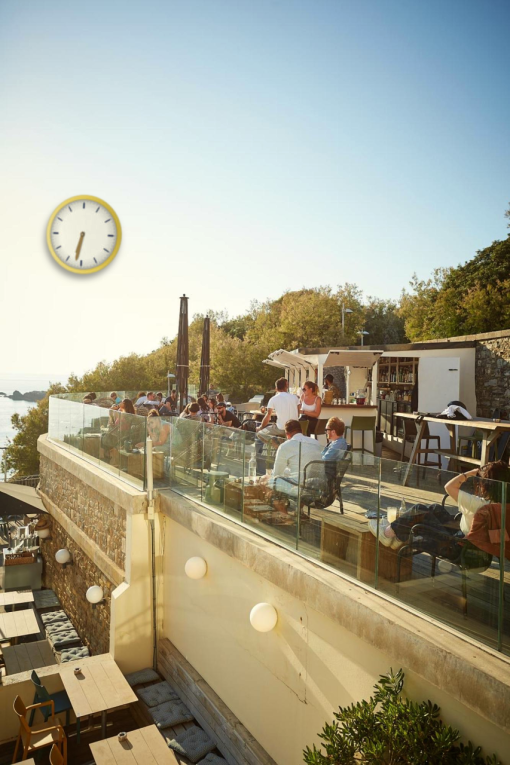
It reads 6h32
